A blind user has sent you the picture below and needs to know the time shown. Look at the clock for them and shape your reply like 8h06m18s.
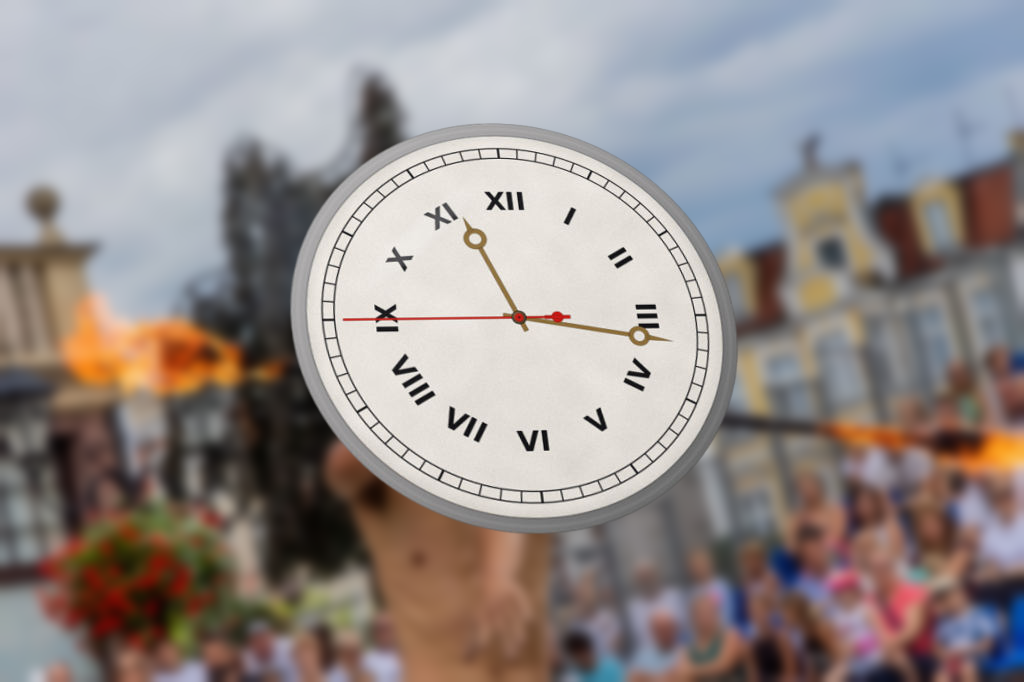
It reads 11h16m45s
